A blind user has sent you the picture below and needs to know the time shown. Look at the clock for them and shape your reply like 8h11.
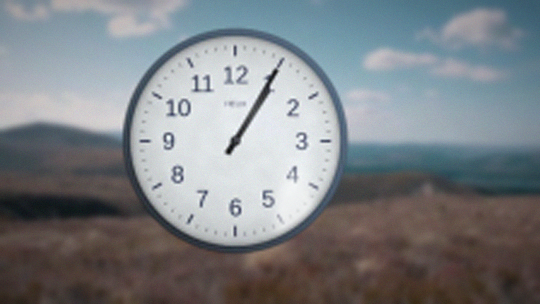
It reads 1h05
